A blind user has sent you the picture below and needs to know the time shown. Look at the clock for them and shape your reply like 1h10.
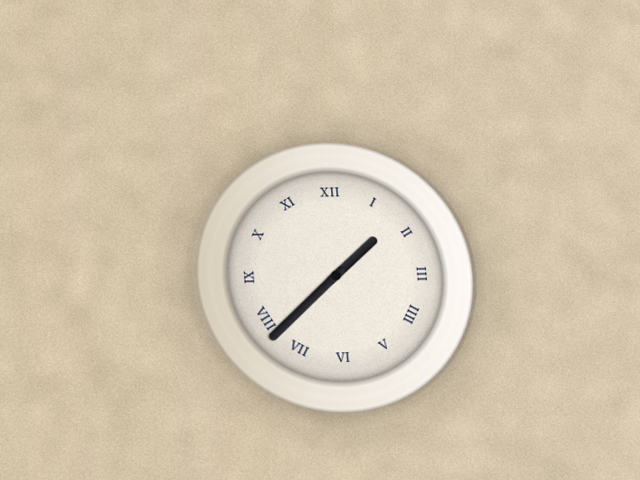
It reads 1h38
